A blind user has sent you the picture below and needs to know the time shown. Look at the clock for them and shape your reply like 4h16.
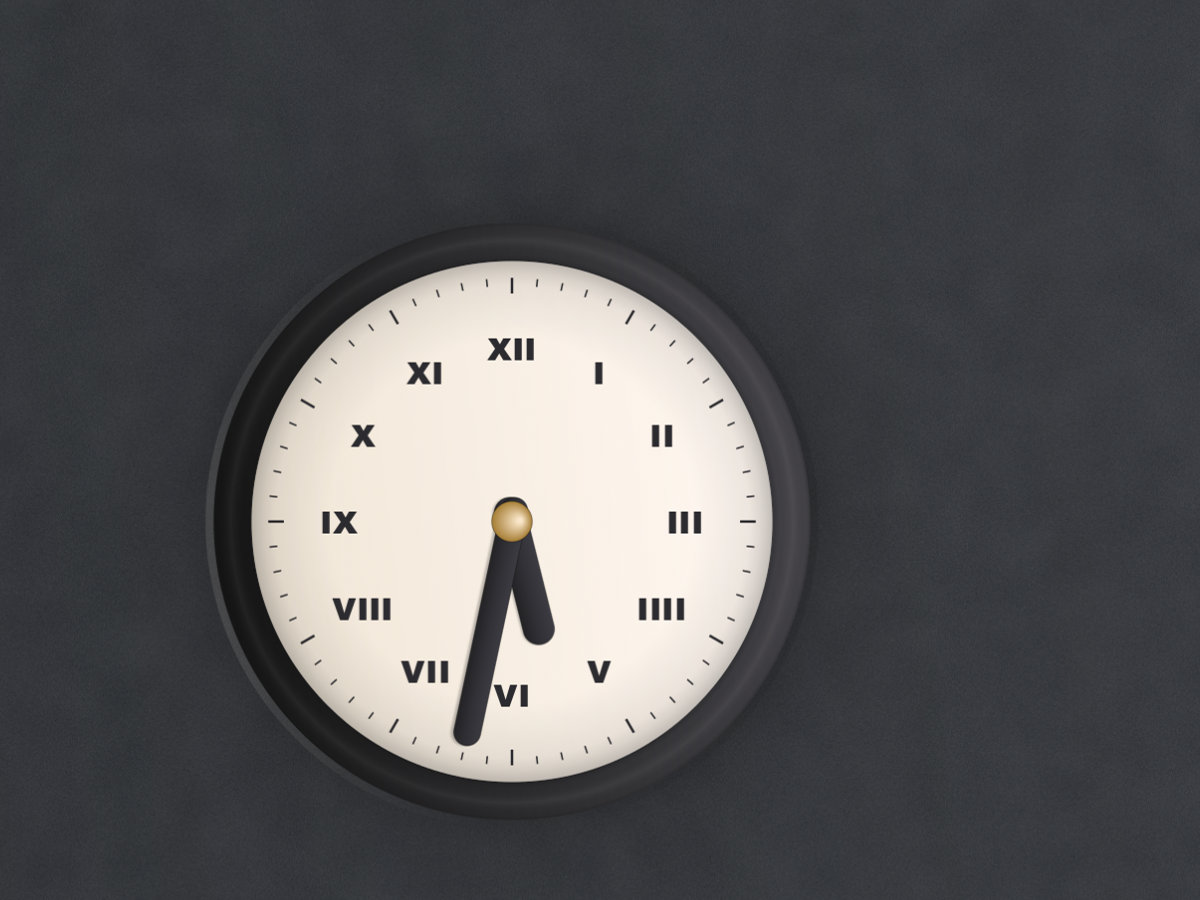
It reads 5h32
